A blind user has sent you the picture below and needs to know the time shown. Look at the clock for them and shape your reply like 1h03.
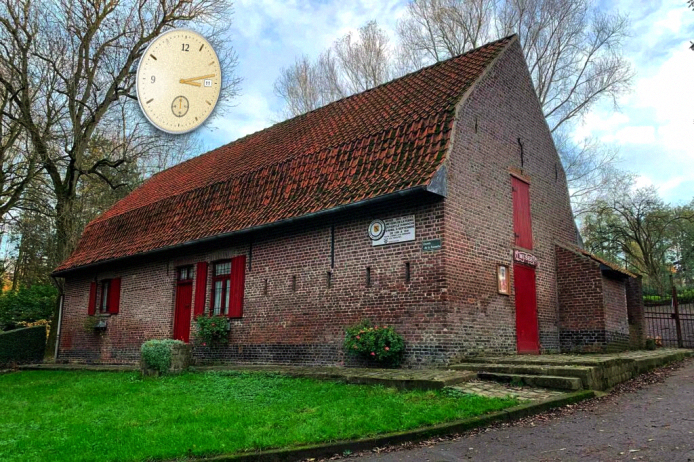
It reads 3h13
